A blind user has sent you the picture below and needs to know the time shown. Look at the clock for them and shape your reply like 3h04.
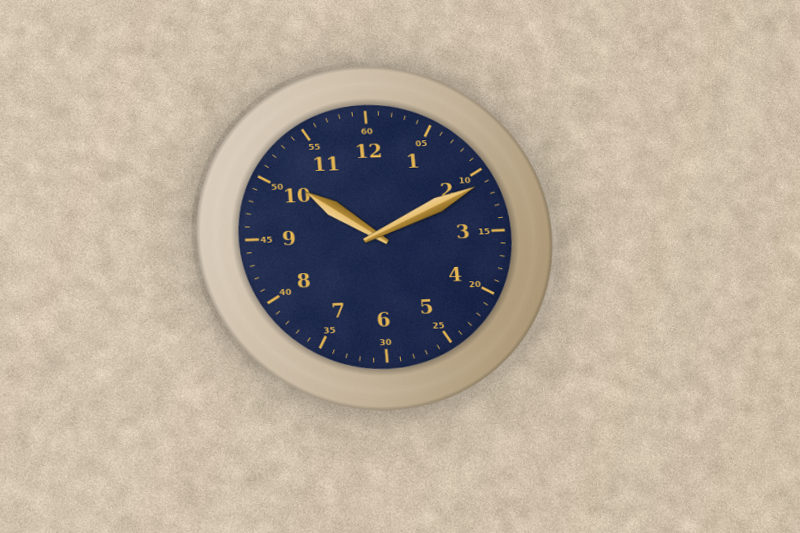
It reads 10h11
